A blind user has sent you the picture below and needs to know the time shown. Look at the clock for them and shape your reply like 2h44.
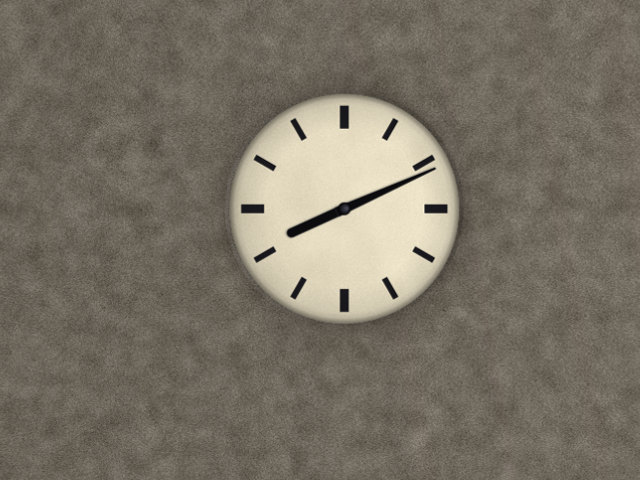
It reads 8h11
